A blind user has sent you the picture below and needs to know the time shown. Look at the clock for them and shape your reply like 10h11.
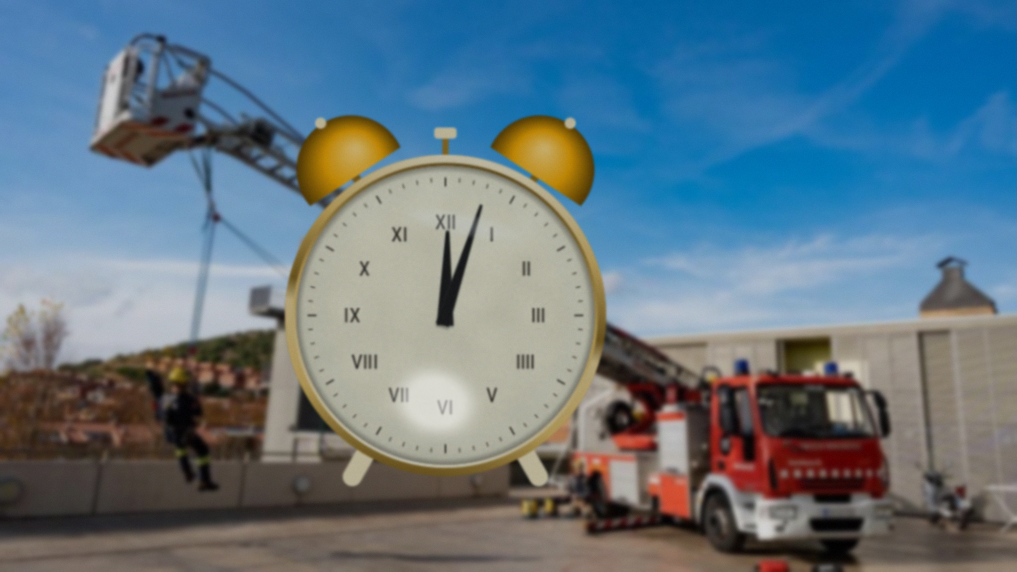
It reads 12h03
